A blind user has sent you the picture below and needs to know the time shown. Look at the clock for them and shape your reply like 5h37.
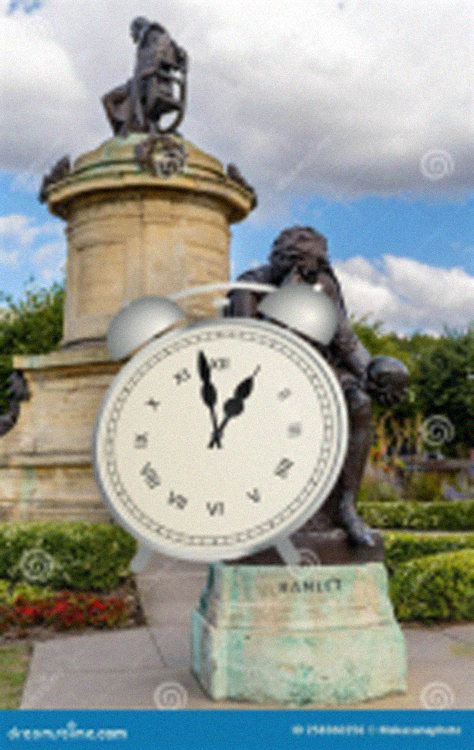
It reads 12h58
